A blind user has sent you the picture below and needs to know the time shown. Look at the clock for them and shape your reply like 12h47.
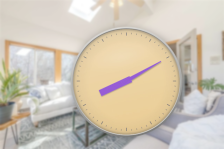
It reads 8h10
